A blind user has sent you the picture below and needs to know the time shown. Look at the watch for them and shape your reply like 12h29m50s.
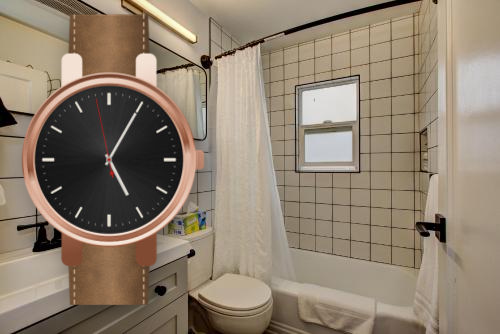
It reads 5h04m58s
